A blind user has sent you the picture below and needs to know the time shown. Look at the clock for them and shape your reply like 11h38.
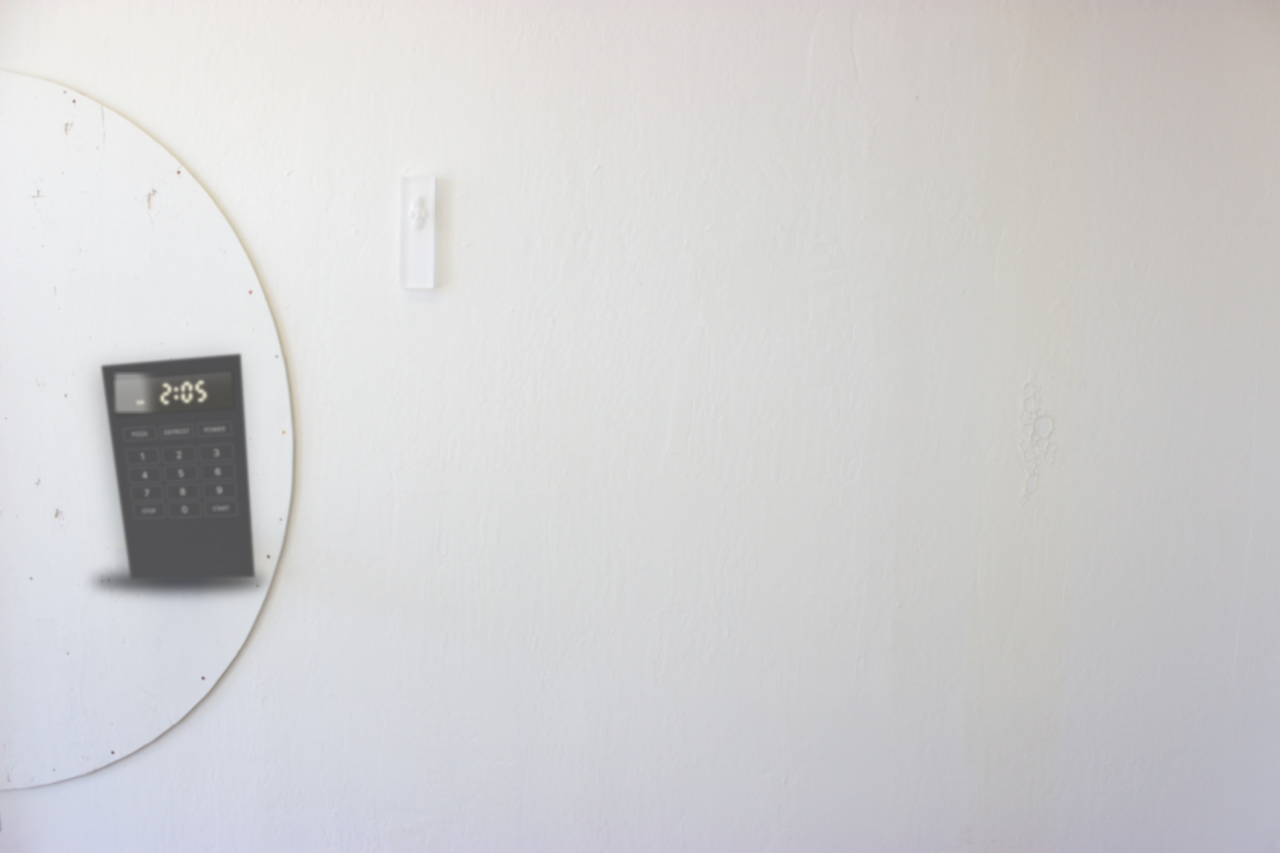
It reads 2h05
